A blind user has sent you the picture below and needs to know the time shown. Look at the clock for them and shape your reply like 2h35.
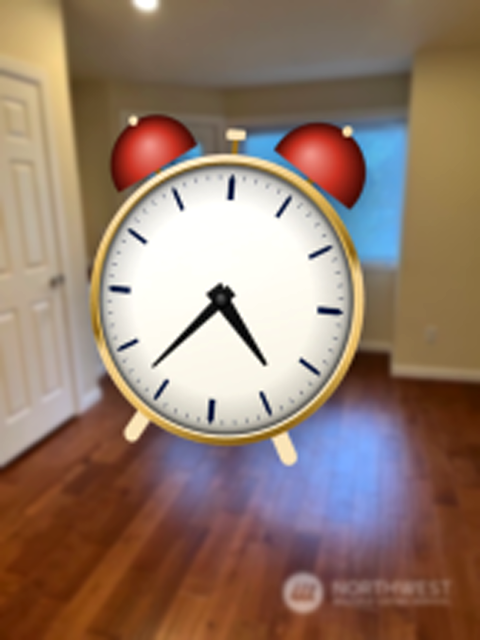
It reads 4h37
